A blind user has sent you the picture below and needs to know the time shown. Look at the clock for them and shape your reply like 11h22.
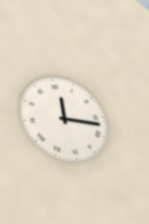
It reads 12h17
